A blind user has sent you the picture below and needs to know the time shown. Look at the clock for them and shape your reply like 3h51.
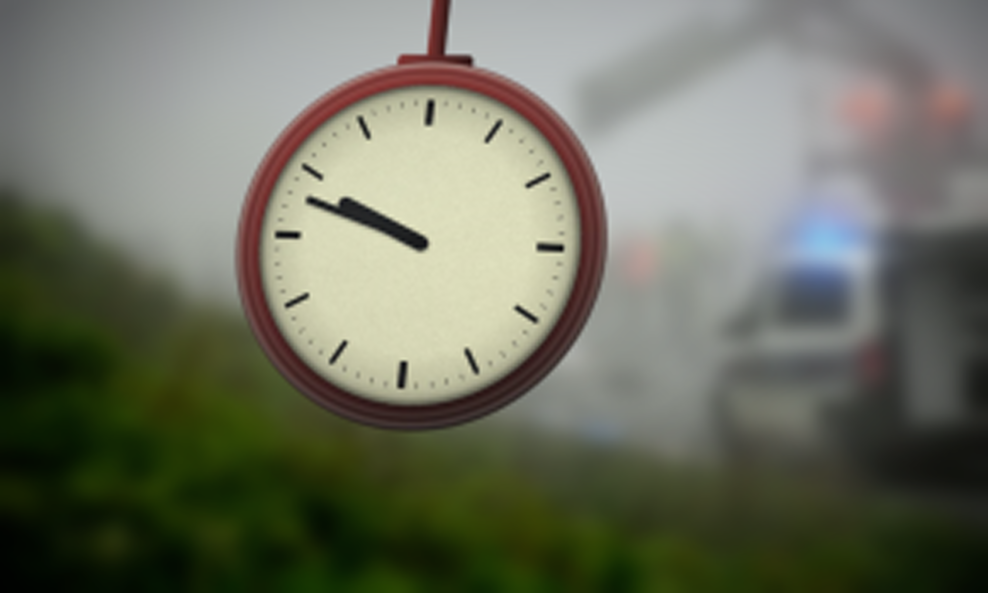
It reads 9h48
